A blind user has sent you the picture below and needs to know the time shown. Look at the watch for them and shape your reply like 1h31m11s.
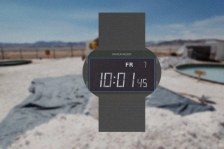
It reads 10h01m45s
